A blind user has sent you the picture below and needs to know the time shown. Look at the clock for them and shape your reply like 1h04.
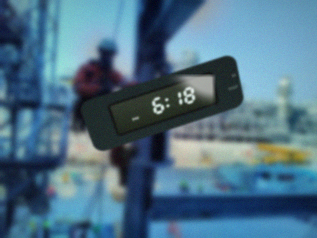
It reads 6h18
